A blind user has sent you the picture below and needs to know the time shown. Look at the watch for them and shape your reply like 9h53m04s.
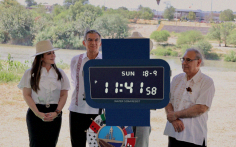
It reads 11h41m58s
